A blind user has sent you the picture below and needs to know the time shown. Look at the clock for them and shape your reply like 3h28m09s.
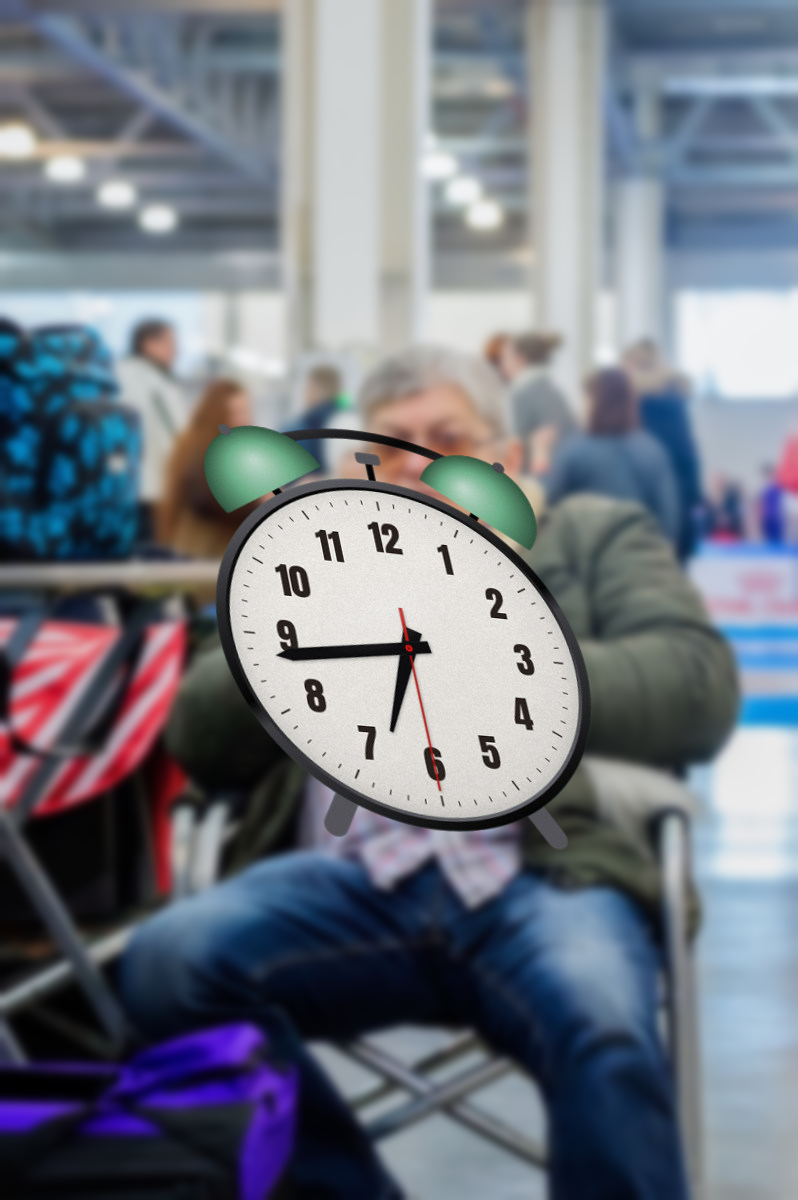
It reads 6h43m30s
